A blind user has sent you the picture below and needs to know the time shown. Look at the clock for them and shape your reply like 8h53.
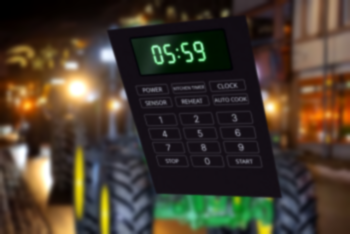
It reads 5h59
